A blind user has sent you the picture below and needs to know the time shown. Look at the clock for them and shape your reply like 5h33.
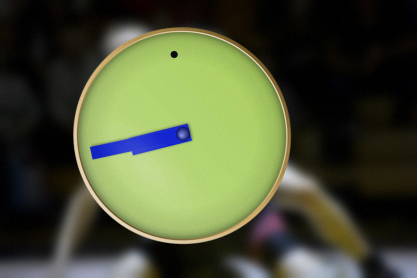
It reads 8h44
